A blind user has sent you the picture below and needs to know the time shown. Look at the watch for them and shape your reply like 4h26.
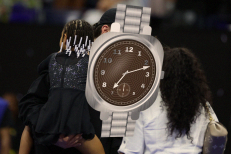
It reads 7h12
